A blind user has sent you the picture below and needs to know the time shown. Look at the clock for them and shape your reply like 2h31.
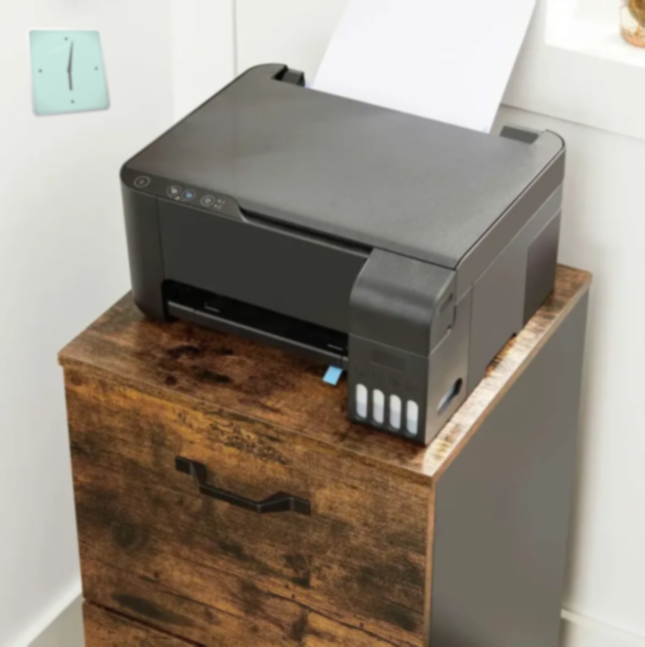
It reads 6h02
